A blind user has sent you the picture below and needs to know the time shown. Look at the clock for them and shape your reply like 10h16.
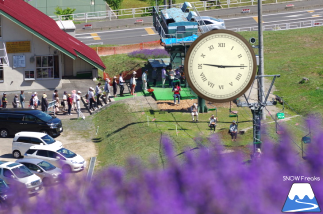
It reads 9h15
